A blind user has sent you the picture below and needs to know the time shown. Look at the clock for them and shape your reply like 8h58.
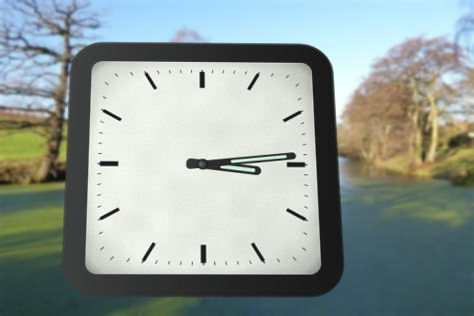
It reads 3h14
